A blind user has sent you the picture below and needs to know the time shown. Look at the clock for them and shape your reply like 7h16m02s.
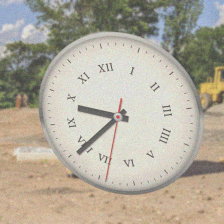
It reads 9h39m34s
